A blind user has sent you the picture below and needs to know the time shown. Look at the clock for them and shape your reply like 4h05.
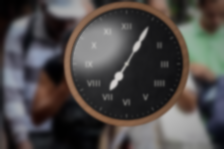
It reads 7h05
